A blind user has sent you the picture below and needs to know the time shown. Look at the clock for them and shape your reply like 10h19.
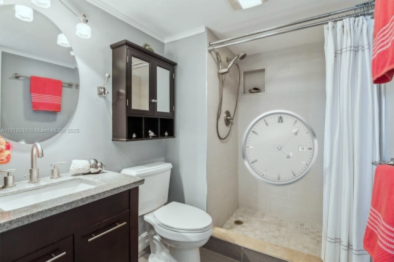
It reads 4h07
